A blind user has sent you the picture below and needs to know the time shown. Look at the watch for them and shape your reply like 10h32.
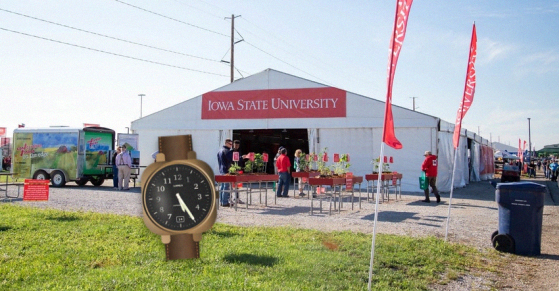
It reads 5h25
